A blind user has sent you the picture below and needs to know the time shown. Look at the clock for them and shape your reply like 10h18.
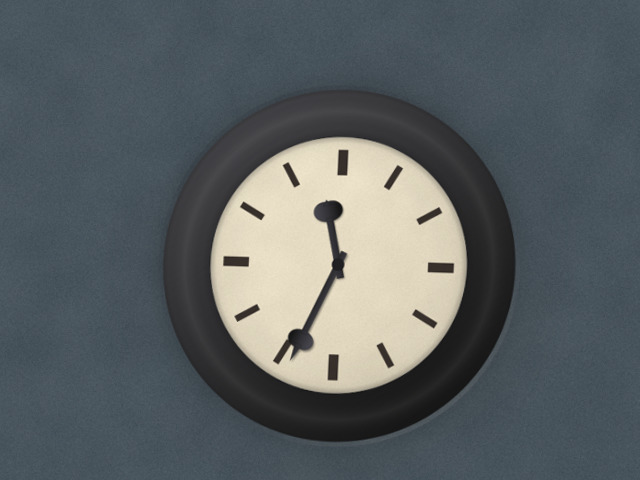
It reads 11h34
